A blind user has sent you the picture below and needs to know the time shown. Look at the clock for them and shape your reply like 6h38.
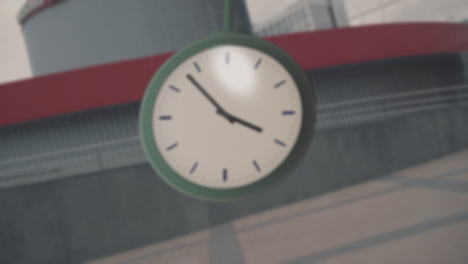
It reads 3h53
